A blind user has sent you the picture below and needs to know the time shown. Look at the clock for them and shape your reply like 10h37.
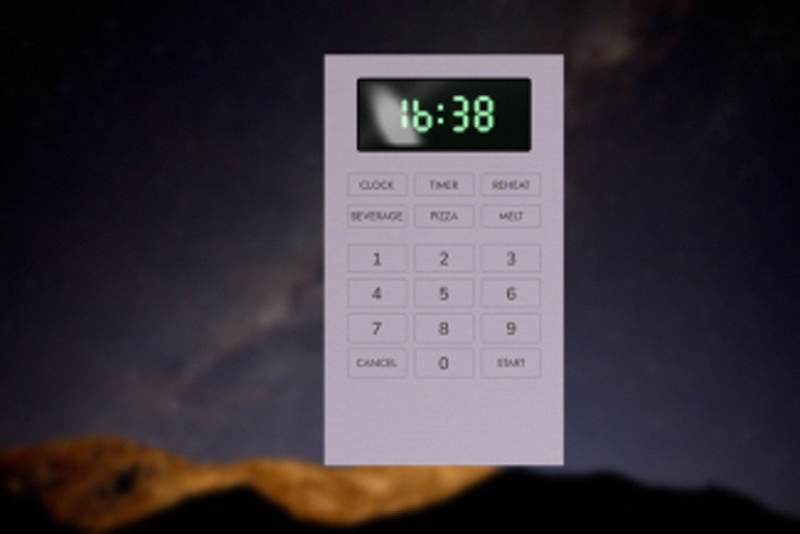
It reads 16h38
